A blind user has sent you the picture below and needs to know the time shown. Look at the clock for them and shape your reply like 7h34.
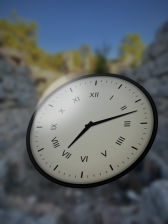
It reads 7h12
